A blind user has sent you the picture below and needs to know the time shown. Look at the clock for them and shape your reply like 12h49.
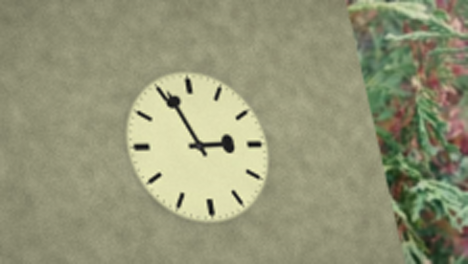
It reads 2h56
